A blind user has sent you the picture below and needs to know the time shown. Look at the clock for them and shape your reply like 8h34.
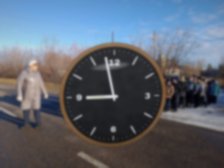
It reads 8h58
